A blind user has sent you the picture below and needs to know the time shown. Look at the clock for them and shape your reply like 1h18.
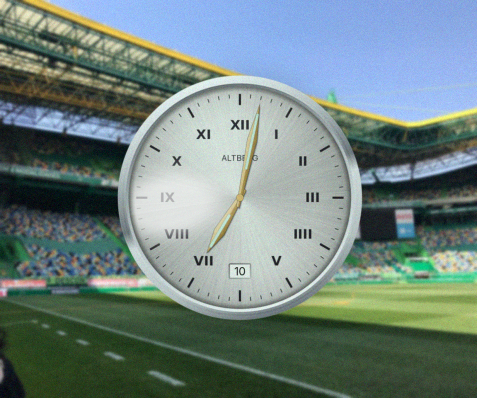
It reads 7h02
